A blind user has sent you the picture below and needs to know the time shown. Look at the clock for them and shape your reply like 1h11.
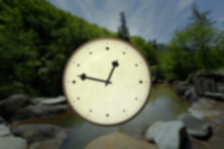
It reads 12h47
